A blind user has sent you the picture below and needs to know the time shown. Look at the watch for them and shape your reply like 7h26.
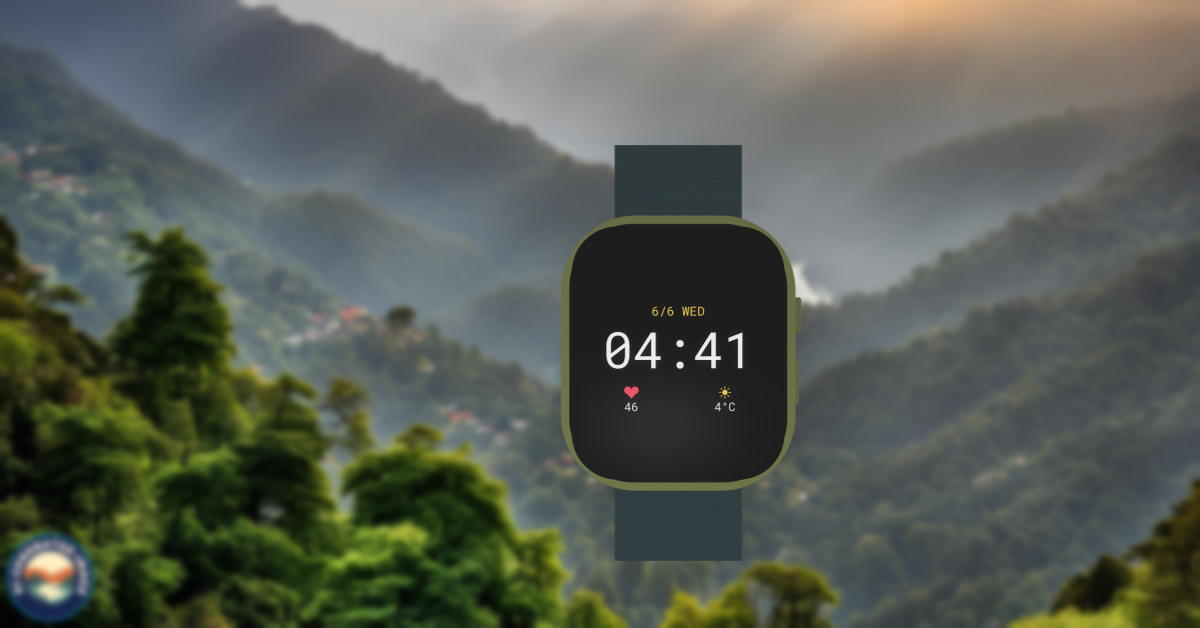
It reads 4h41
